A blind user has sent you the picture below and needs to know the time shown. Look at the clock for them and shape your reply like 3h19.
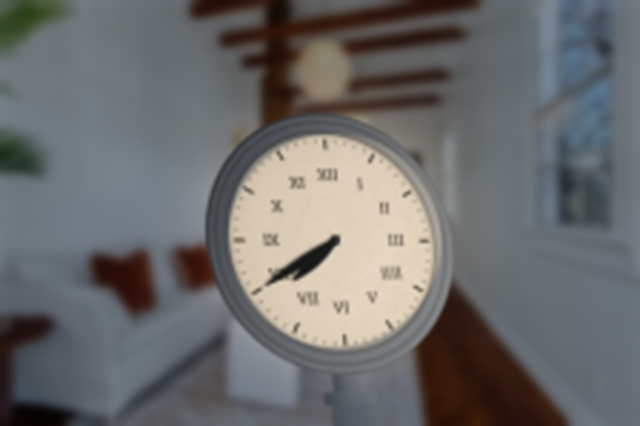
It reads 7h40
